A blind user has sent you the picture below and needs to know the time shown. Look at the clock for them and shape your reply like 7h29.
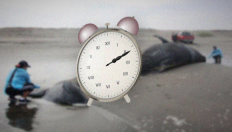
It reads 2h11
